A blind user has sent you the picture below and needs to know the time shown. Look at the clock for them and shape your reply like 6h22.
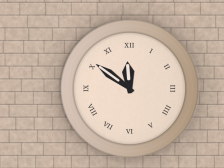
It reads 11h51
